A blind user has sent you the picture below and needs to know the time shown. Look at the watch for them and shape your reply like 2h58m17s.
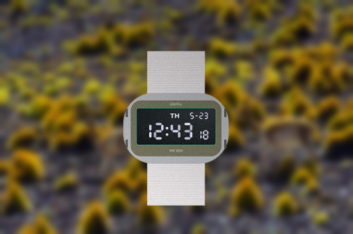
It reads 12h43m18s
